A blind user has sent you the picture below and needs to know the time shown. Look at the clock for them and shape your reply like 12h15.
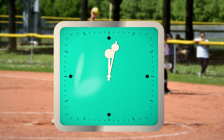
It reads 12h02
